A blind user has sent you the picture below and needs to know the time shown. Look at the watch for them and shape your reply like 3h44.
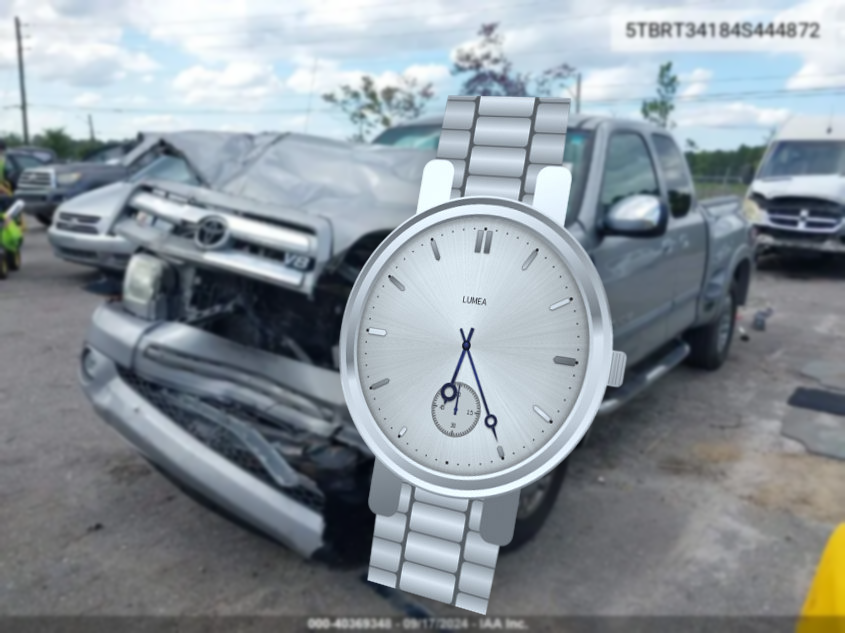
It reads 6h25
